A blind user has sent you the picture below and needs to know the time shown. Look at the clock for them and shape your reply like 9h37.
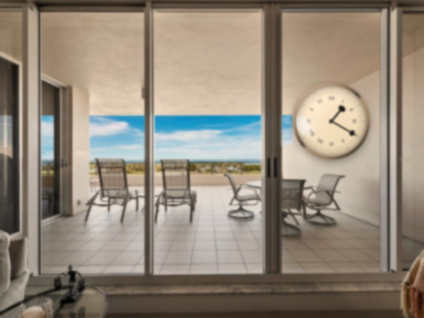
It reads 1h20
